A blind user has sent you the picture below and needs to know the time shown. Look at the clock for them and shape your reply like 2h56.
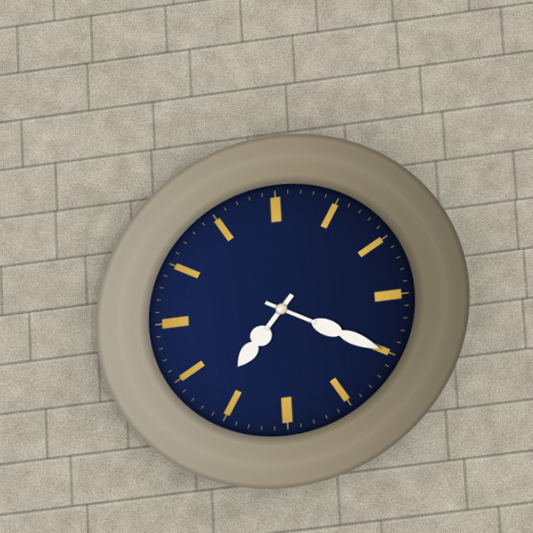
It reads 7h20
